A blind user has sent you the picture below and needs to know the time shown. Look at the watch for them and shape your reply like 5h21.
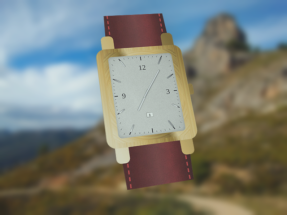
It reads 7h06
